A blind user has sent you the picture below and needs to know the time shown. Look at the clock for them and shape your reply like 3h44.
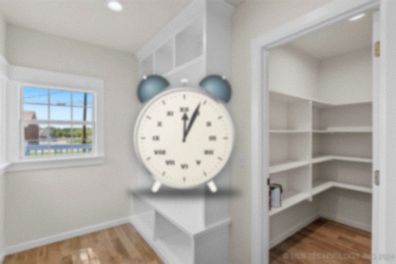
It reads 12h04
